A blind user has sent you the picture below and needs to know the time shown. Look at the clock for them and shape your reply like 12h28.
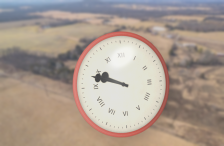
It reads 9h48
